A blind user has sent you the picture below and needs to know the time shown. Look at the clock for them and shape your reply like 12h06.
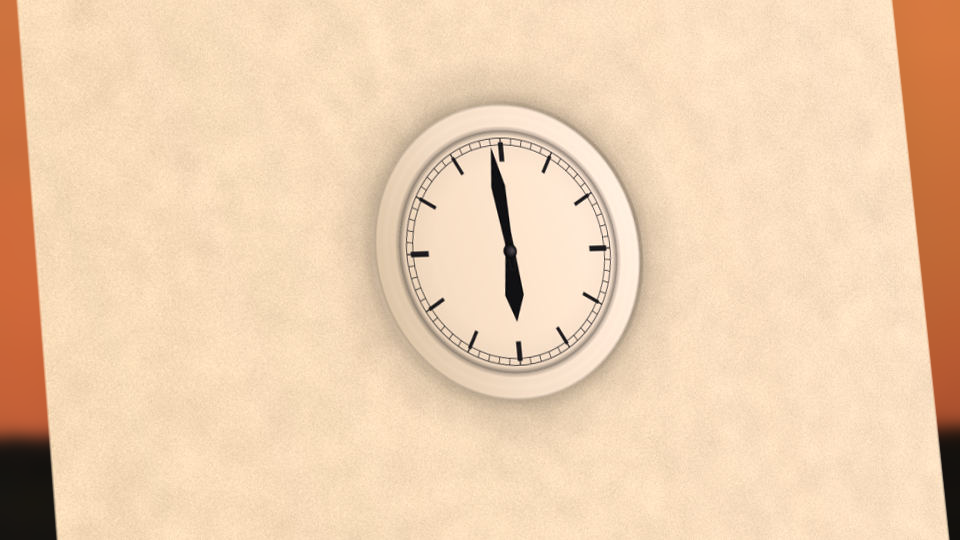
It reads 5h59
